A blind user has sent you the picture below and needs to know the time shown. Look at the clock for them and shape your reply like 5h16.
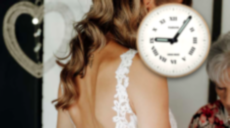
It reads 9h06
